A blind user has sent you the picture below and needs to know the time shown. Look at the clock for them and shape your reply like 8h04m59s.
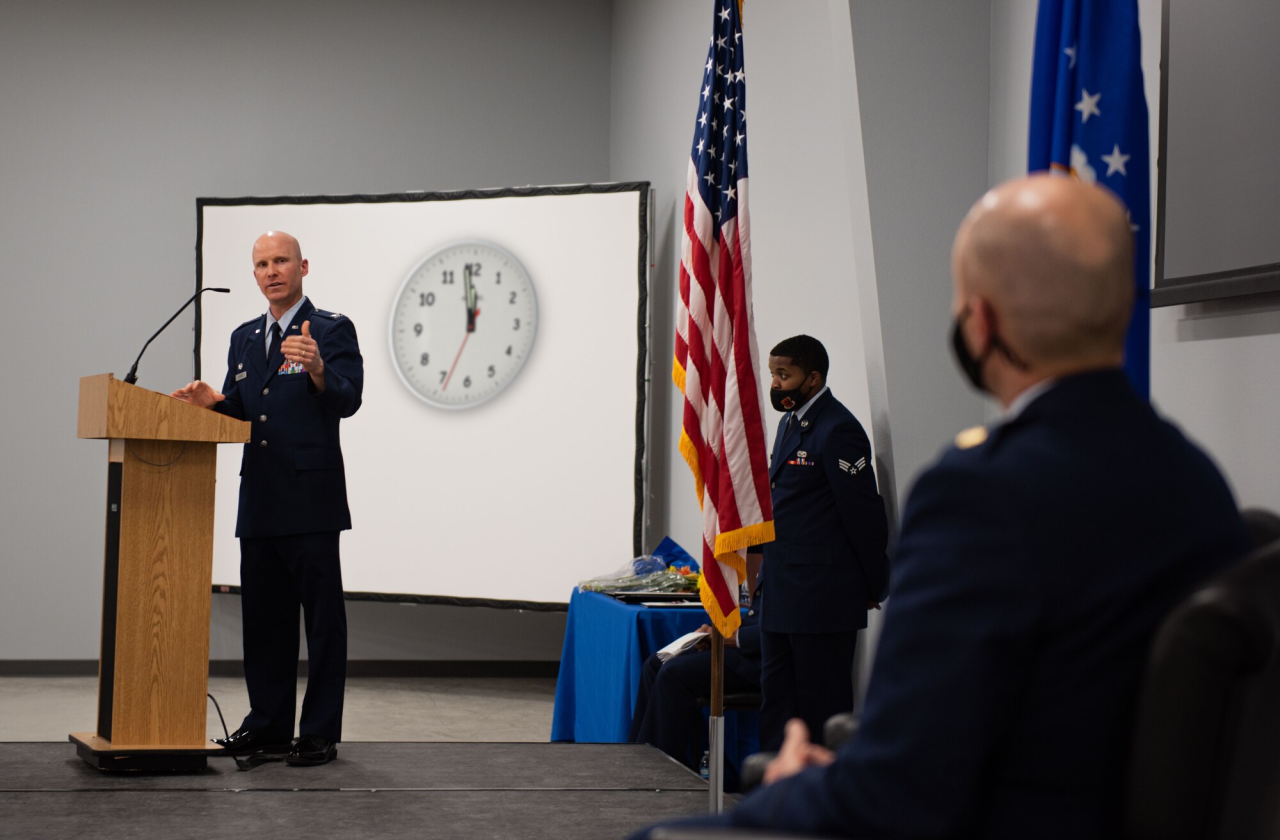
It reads 11h58m34s
